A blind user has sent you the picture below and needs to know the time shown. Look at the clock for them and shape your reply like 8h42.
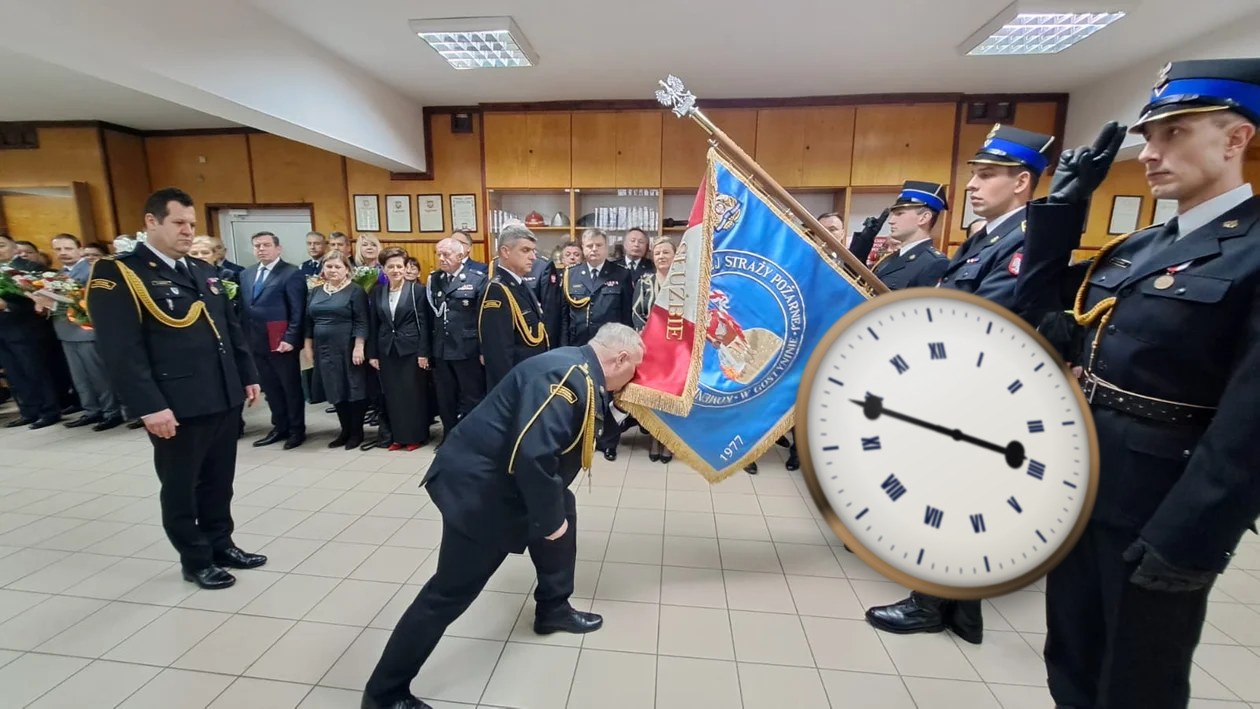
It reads 3h49
